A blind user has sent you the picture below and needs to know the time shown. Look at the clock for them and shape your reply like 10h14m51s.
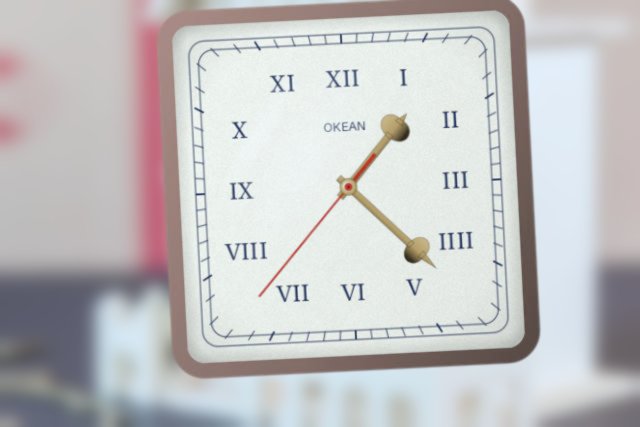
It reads 1h22m37s
